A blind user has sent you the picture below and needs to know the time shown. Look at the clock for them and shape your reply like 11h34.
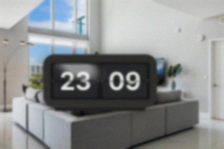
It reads 23h09
